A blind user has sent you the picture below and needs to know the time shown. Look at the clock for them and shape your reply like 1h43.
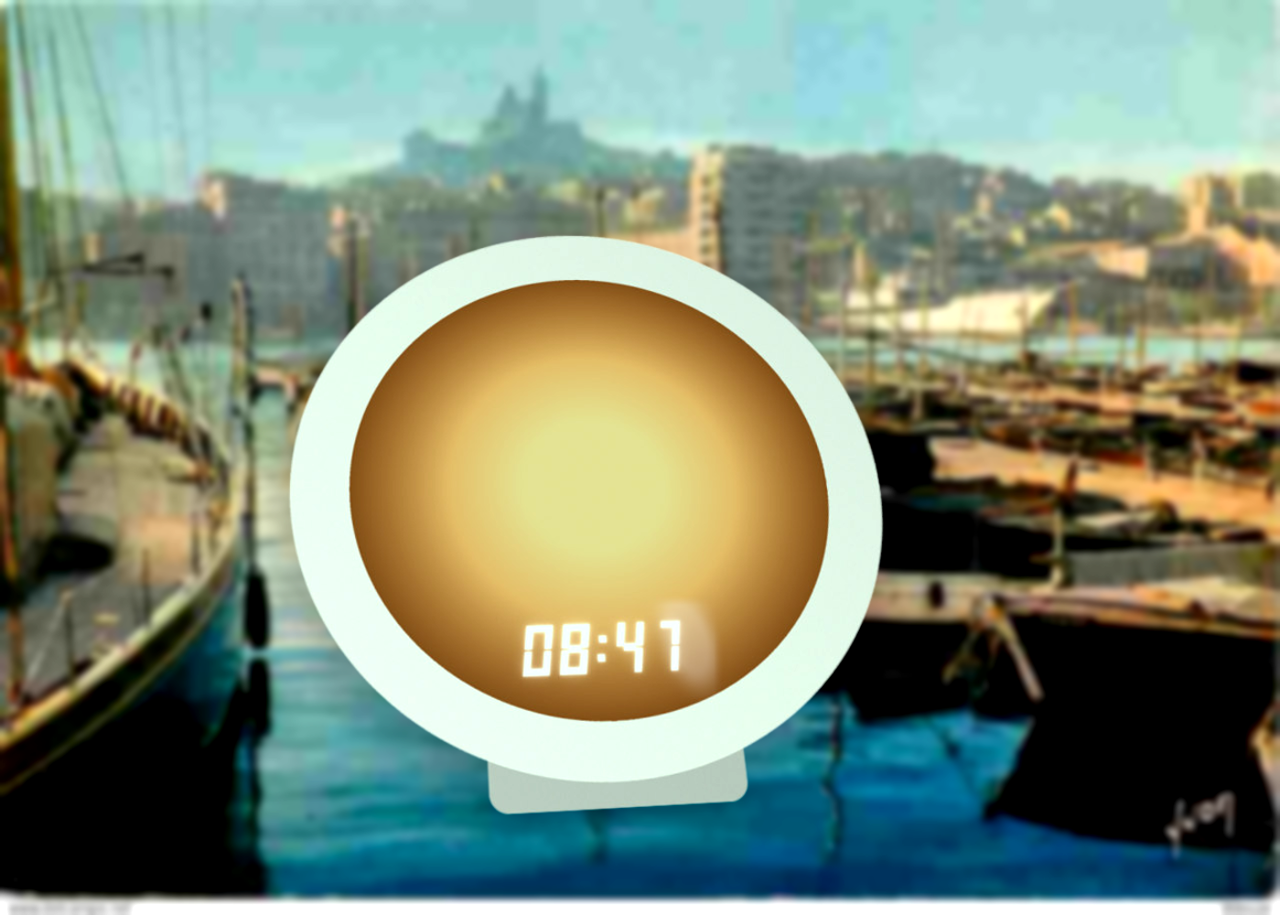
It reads 8h47
